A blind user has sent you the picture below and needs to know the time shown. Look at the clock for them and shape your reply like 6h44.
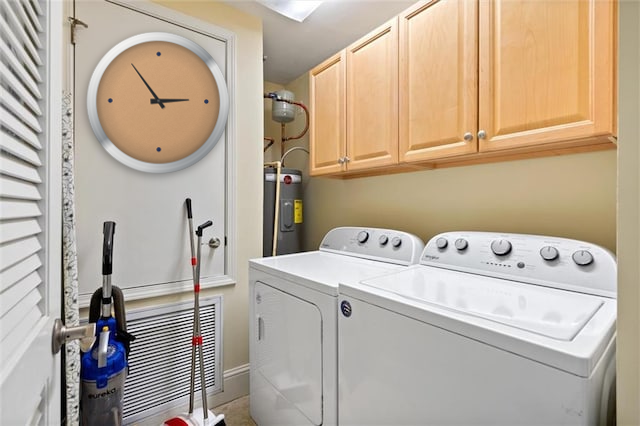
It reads 2h54
